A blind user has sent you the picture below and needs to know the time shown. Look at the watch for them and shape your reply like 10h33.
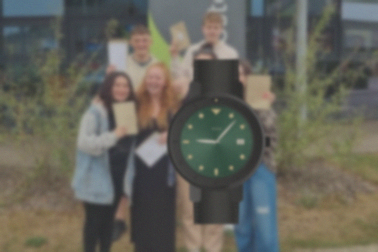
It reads 9h07
